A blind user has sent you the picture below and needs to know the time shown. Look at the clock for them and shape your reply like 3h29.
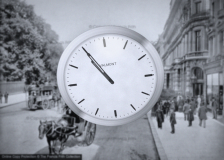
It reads 10h55
